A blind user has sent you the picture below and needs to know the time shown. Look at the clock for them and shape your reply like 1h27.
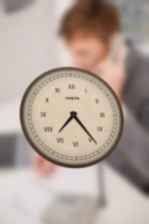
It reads 7h24
